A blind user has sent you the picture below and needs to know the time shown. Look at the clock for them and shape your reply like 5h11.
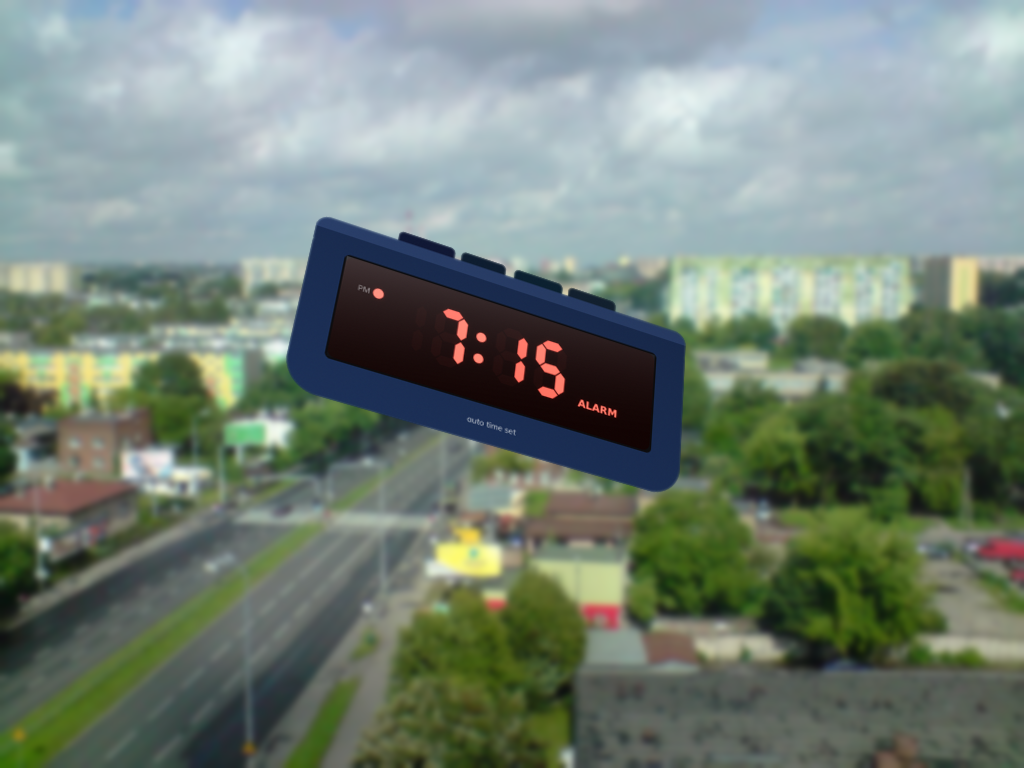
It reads 7h15
